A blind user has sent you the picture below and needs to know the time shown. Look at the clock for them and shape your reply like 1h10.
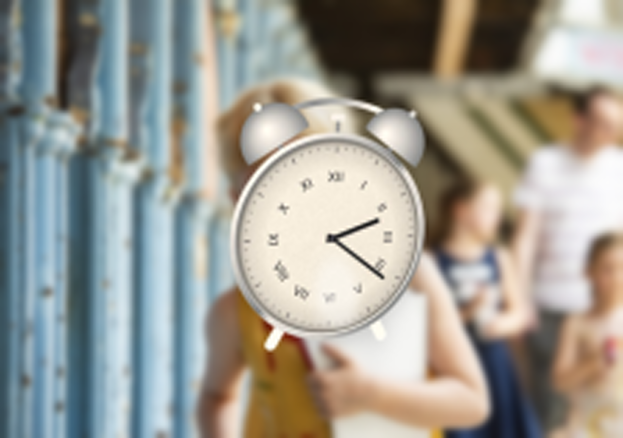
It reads 2h21
